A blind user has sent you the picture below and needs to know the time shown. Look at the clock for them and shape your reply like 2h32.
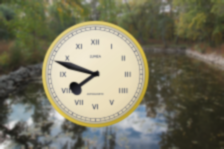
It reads 7h48
